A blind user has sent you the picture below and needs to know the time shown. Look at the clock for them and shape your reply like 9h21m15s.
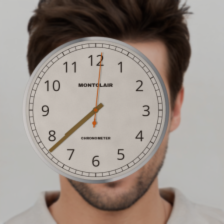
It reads 7h38m01s
